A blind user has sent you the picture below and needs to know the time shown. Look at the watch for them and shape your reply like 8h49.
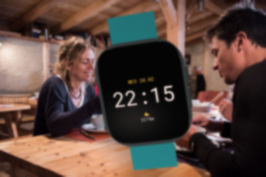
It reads 22h15
